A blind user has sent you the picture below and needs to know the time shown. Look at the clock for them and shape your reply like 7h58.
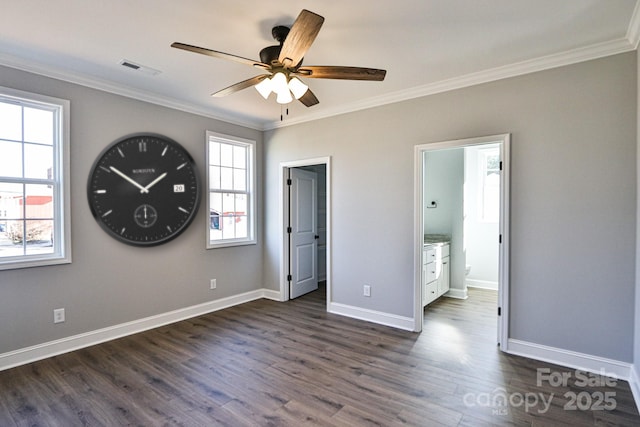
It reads 1h51
